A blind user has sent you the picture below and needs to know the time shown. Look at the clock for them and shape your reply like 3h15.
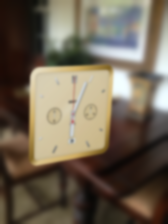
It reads 6h04
